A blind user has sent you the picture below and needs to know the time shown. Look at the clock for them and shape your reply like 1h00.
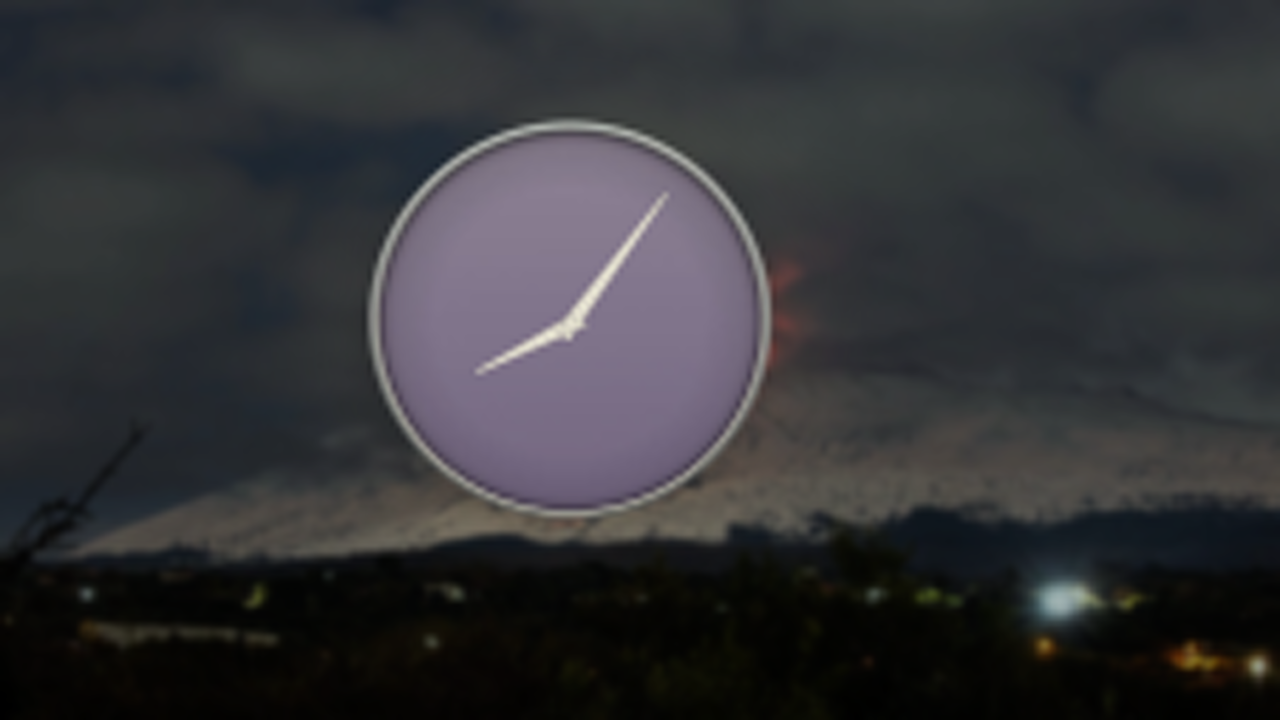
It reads 8h06
